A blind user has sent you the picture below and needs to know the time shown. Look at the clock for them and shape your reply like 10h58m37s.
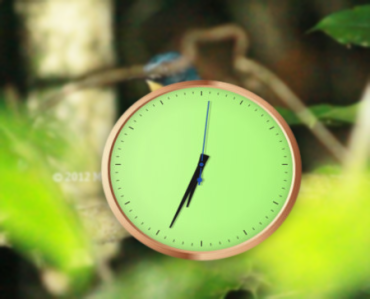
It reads 6h34m01s
